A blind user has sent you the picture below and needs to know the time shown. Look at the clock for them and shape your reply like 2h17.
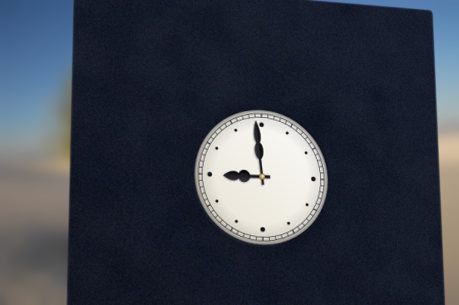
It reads 8h59
